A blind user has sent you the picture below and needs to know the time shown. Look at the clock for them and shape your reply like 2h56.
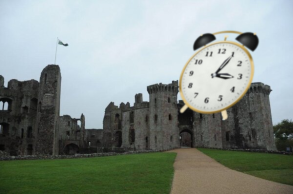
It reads 3h05
